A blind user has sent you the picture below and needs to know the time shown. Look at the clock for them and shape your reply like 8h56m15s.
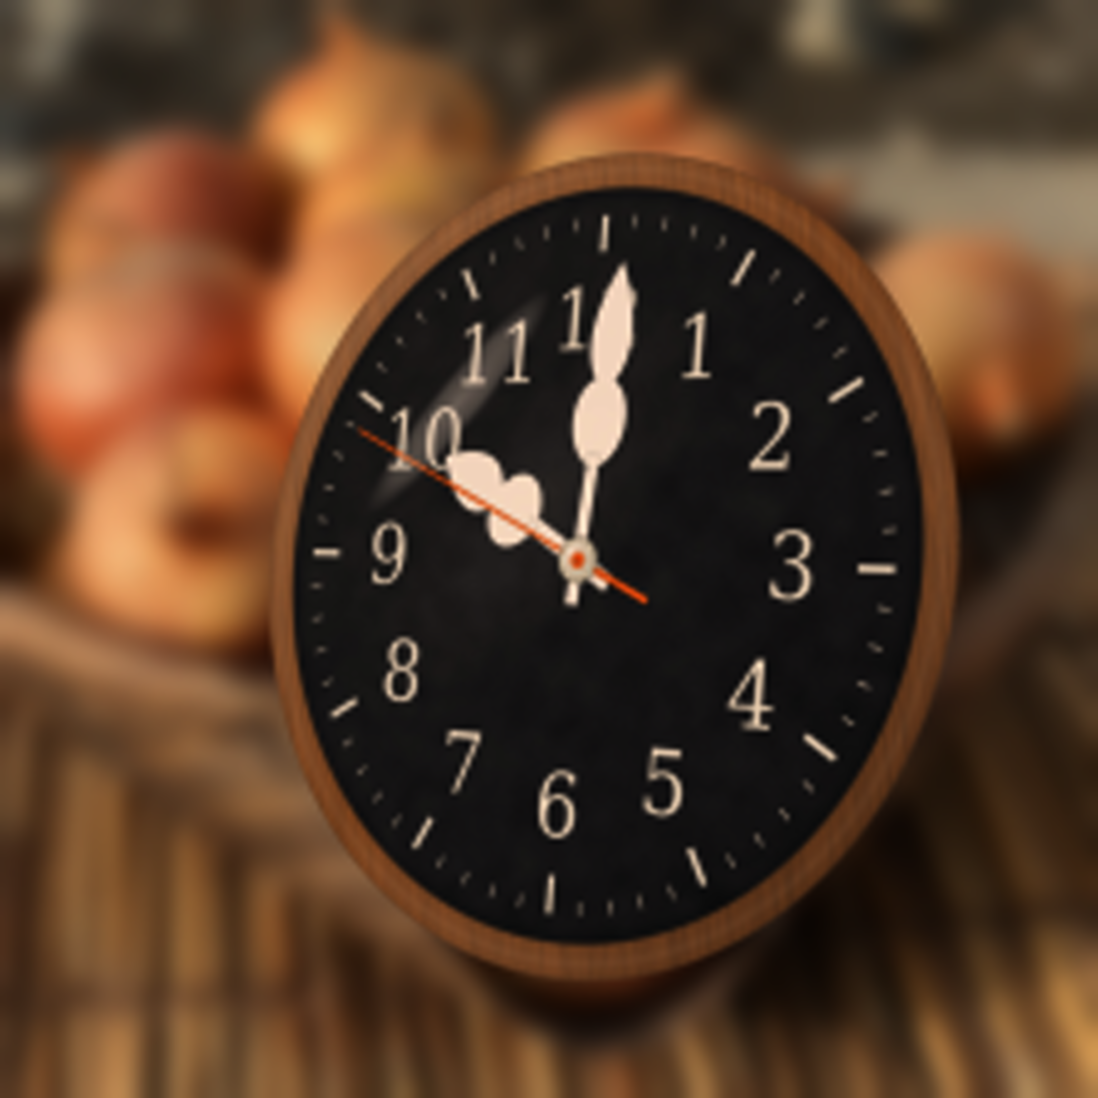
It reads 10h00m49s
